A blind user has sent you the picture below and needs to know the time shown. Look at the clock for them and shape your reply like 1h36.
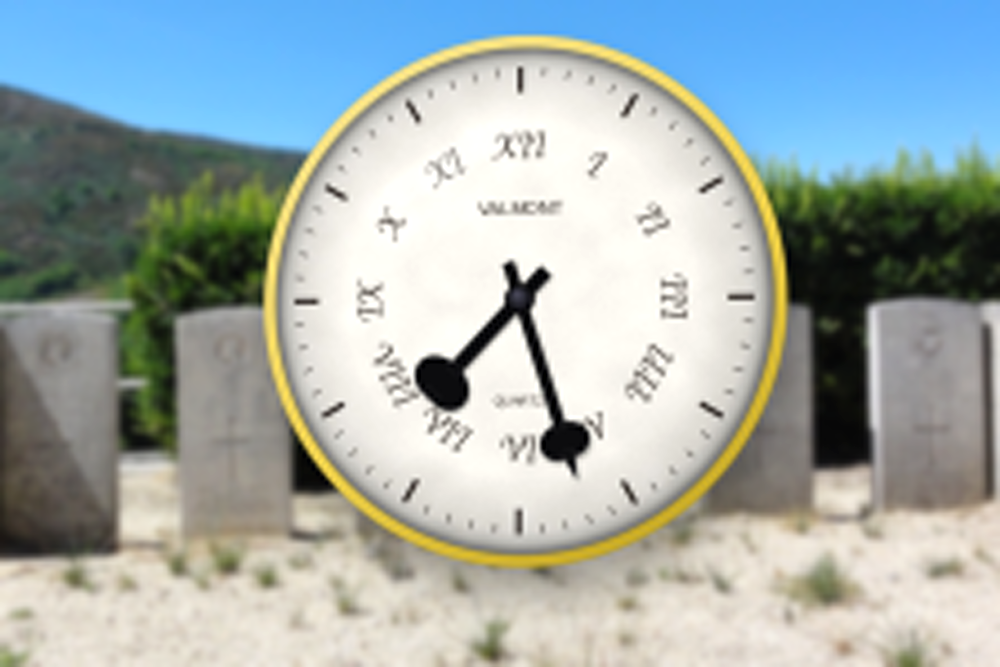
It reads 7h27
